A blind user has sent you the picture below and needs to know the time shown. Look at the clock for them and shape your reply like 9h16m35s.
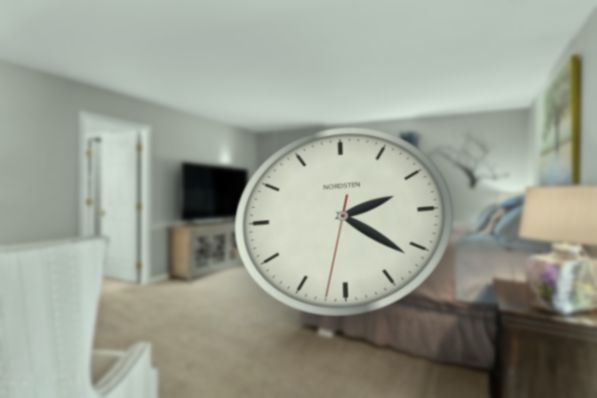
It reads 2h21m32s
